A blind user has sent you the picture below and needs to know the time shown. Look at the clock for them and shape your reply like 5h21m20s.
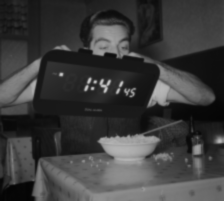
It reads 1h41m45s
